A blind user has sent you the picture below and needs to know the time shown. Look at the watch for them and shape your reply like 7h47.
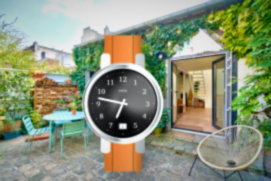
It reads 6h47
